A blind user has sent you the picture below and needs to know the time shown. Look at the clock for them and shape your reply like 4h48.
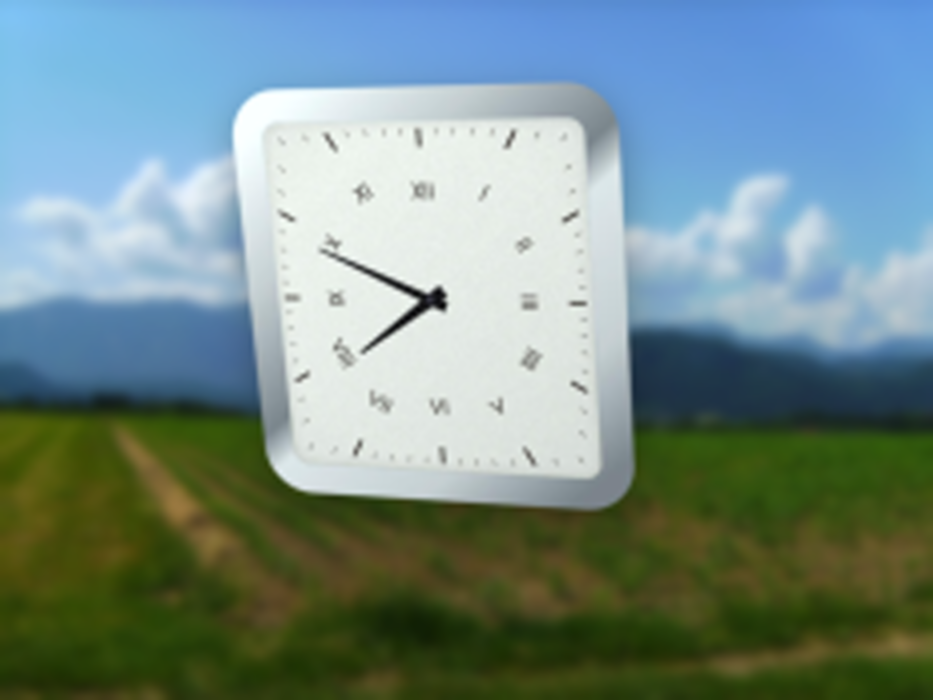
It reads 7h49
